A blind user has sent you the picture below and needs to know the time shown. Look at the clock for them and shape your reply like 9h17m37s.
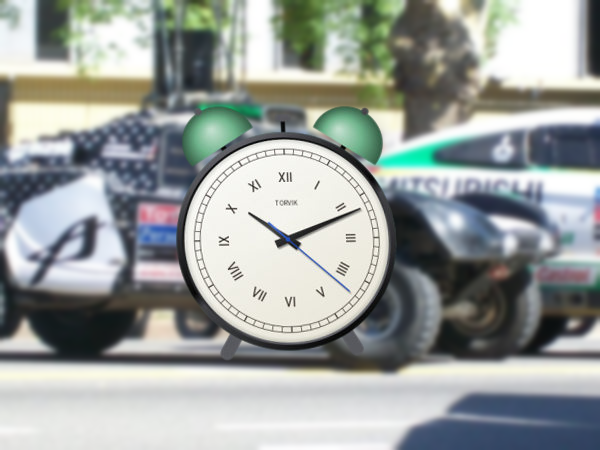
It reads 10h11m22s
